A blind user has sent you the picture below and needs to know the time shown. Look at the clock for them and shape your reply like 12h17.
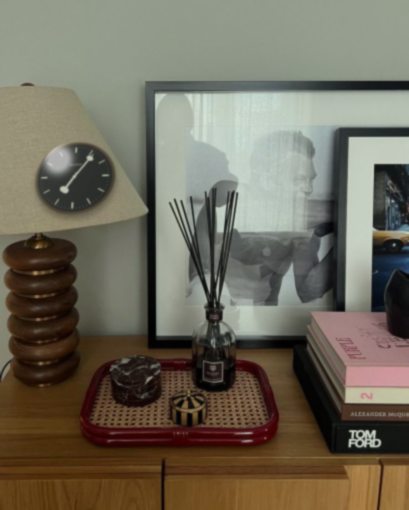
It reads 7h06
